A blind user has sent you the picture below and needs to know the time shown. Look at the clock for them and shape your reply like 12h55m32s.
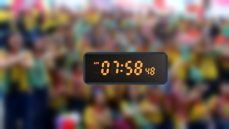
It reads 7h58m48s
